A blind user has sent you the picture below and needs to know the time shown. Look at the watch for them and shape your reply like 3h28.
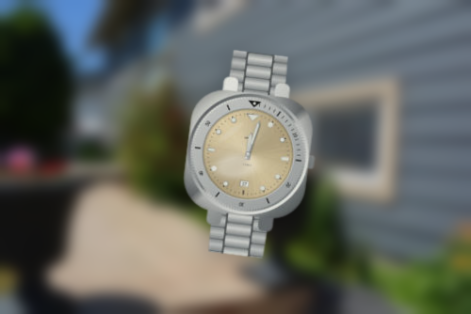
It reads 12h02
